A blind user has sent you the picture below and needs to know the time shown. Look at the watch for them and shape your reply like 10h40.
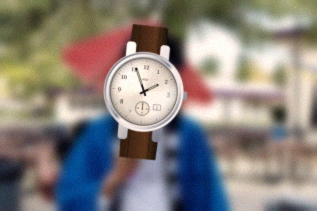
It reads 1h56
